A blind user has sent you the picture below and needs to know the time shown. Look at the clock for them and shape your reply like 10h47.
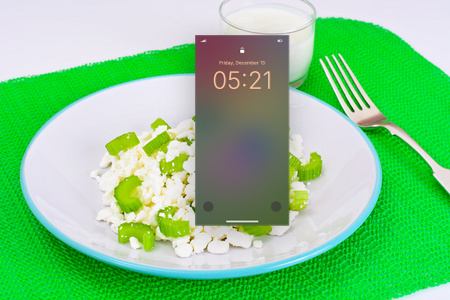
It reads 5h21
